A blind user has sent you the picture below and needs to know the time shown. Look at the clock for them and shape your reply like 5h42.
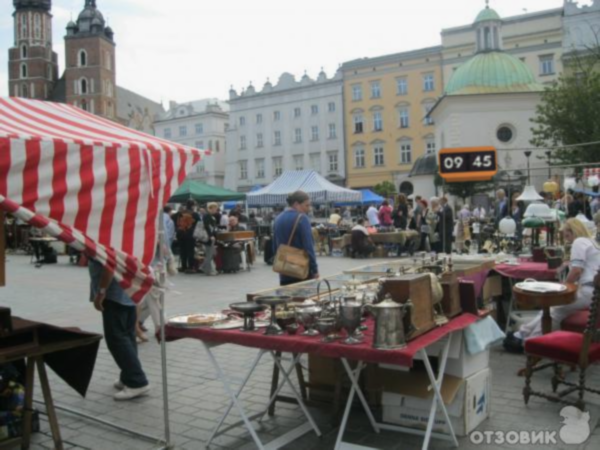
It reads 9h45
